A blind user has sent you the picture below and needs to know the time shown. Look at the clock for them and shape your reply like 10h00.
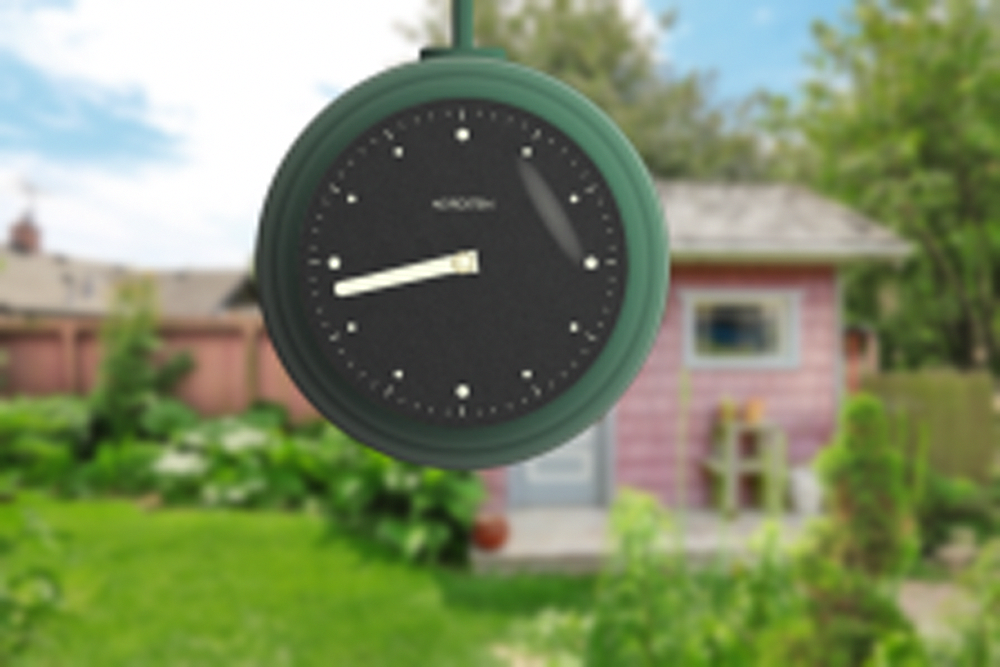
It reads 8h43
